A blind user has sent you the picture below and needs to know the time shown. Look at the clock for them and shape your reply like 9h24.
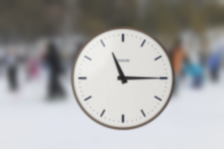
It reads 11h15
